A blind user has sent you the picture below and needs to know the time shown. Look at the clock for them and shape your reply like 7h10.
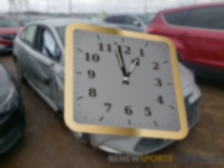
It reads 12h58
